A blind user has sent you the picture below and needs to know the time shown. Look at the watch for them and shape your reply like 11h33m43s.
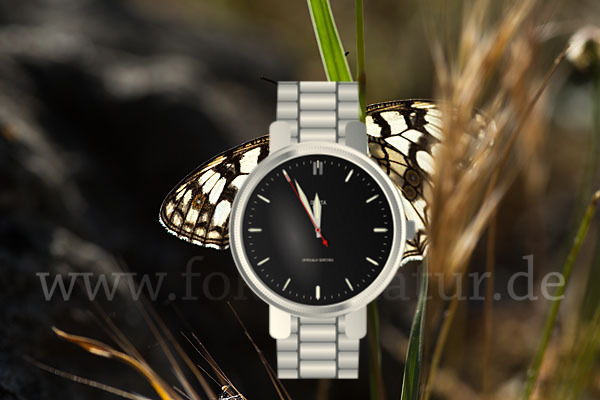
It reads 11h55m55s
